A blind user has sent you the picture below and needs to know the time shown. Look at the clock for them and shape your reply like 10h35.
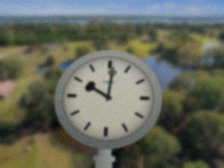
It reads 10h01
